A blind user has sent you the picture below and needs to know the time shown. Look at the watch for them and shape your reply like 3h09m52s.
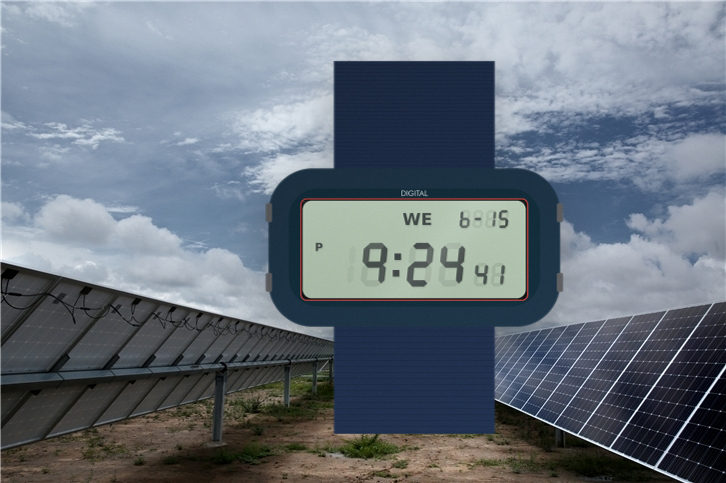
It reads 9h24m41s
